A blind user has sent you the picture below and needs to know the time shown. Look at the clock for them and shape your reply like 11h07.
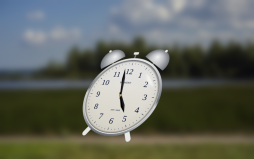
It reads 4h58
